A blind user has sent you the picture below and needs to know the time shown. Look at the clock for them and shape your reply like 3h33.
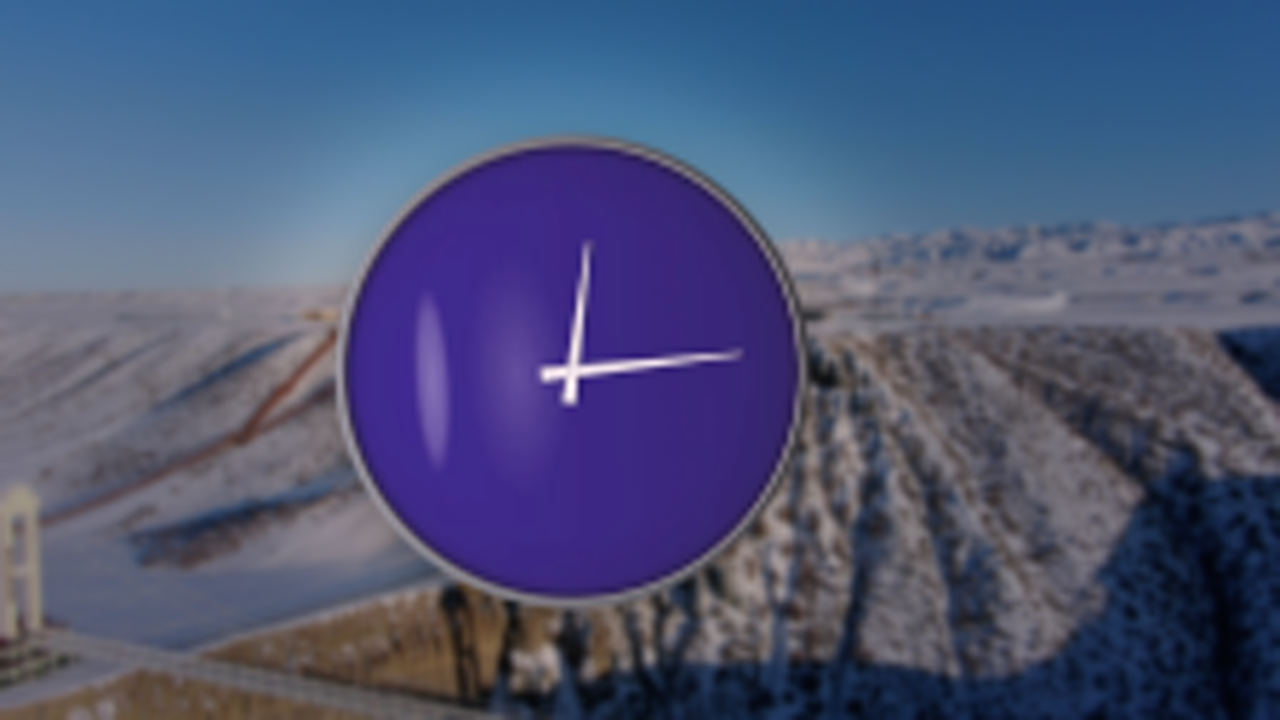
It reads 12h14
